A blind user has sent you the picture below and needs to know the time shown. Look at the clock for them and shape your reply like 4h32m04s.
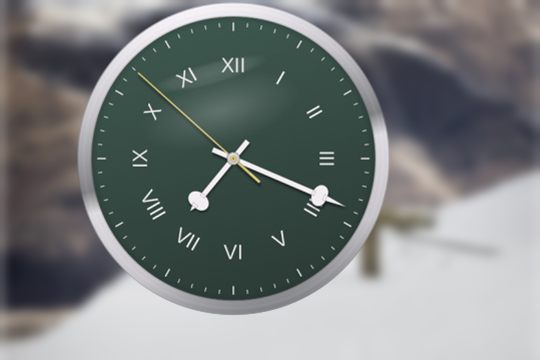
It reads 7h18m52s
